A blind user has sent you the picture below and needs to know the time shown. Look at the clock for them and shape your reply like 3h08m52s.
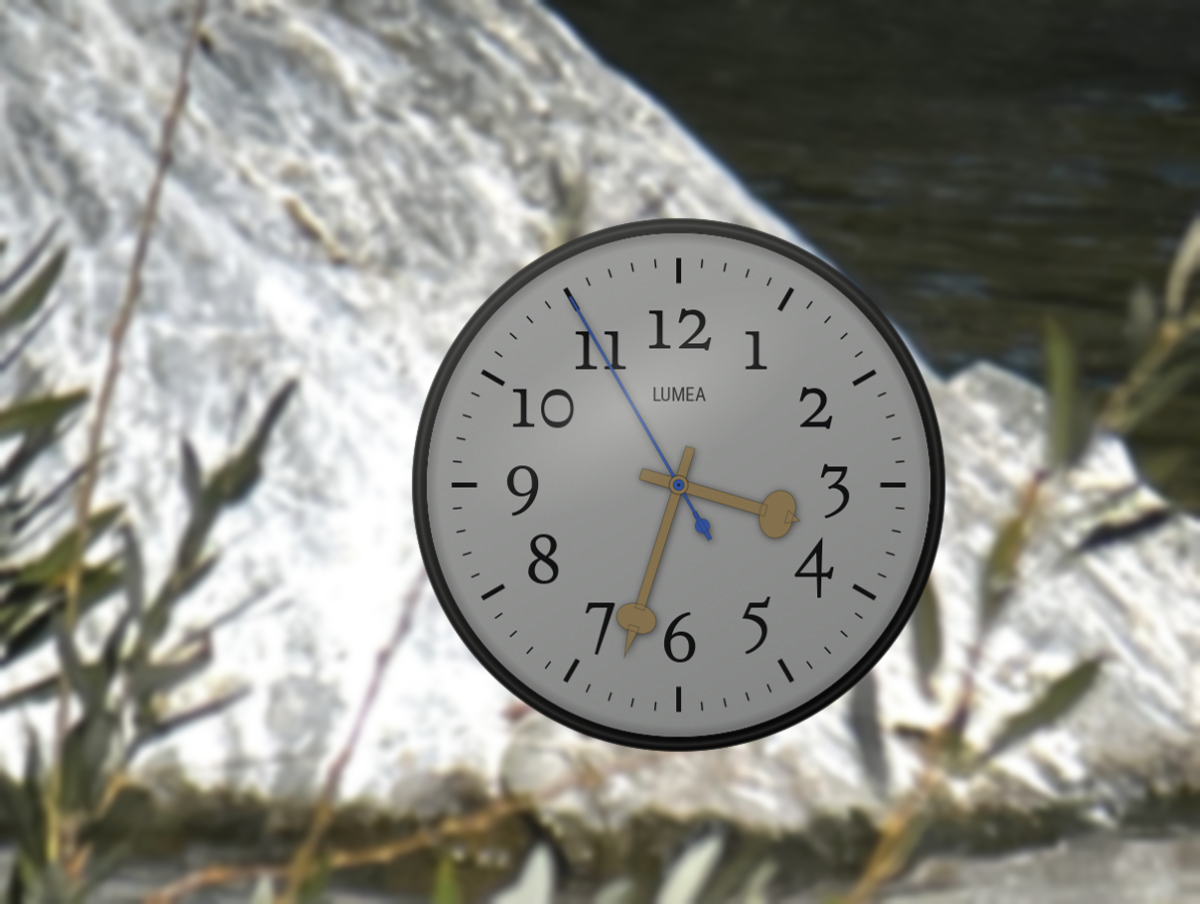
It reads 3h32m55s
